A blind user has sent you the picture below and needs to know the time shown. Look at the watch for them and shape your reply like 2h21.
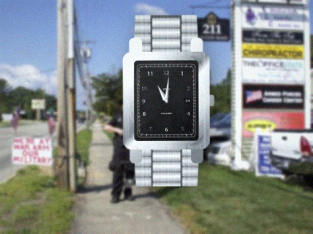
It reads 11h01
